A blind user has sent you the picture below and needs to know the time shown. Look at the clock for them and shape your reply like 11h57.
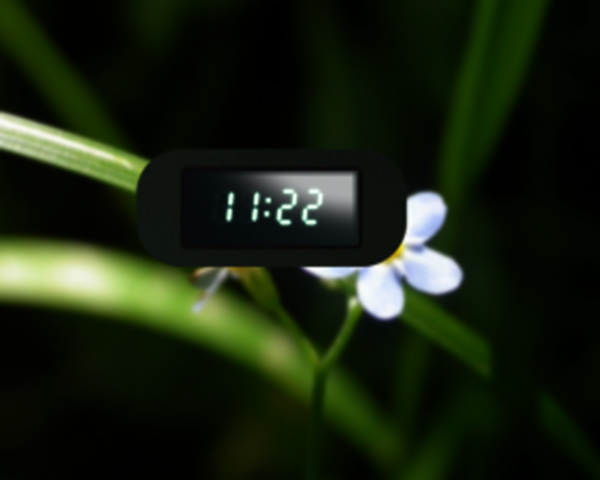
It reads 11h22
